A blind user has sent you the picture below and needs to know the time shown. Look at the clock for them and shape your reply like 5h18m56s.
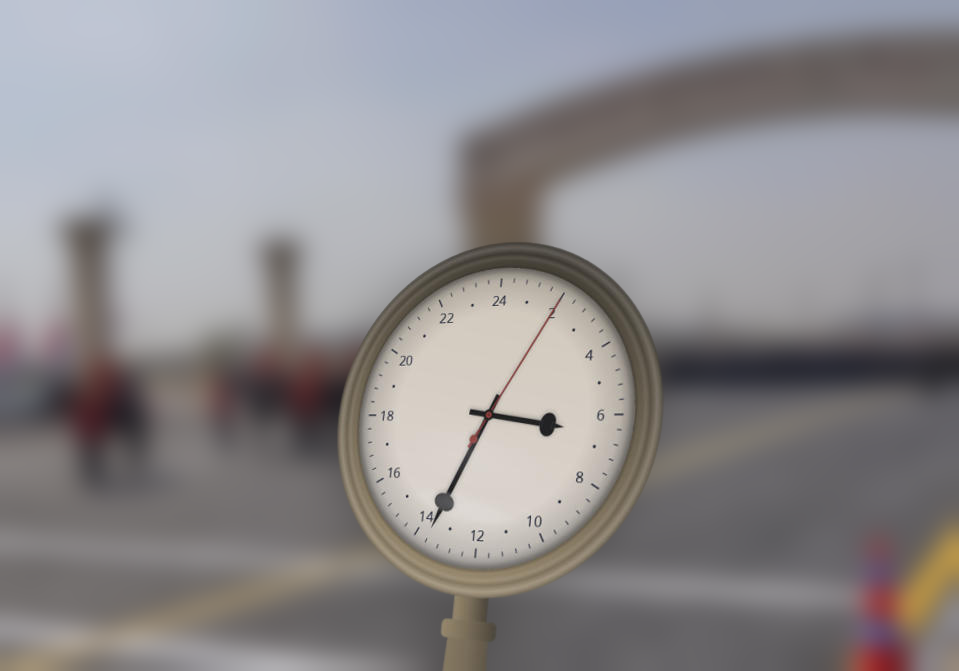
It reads 6h34m05s
